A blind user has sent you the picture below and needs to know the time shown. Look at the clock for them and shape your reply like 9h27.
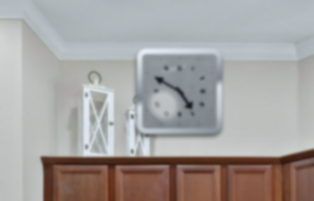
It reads 4h50
